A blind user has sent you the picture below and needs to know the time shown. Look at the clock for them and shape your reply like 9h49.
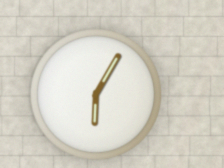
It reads 6h05
